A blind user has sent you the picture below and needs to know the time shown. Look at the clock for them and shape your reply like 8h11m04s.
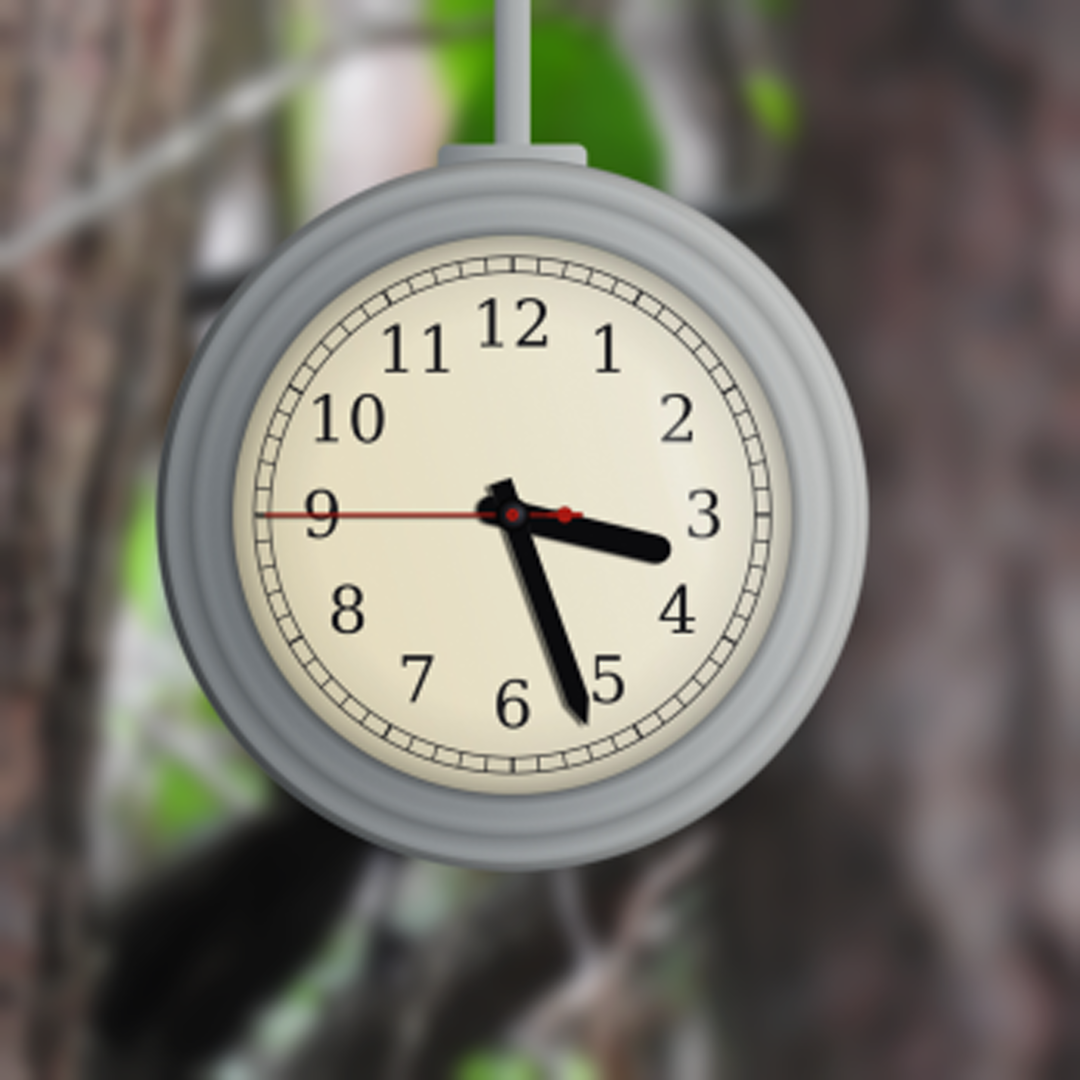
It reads 3h26m45s
